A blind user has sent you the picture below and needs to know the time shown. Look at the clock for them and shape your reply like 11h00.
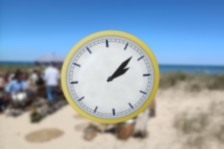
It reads 2h08
